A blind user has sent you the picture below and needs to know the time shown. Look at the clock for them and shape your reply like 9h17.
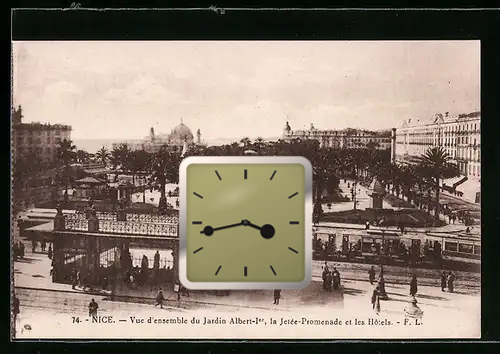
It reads 3h43
